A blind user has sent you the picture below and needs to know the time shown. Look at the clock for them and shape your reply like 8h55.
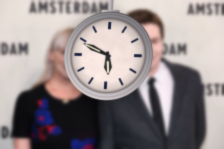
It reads 5h49
